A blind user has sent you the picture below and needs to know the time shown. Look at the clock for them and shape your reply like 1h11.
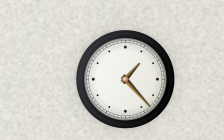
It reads 1h23
